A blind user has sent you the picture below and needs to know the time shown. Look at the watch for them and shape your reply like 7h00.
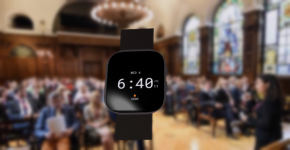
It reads 6h40
